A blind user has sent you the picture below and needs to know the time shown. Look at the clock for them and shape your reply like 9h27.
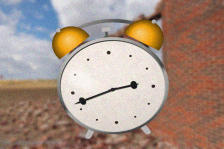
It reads 2h42
